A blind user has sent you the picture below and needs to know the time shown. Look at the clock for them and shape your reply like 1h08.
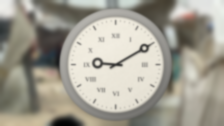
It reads 9h10
